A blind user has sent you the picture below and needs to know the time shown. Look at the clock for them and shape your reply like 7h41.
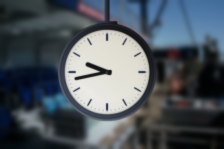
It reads 9h43
